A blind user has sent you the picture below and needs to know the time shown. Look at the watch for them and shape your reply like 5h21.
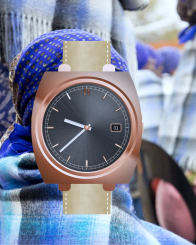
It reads 9h38
